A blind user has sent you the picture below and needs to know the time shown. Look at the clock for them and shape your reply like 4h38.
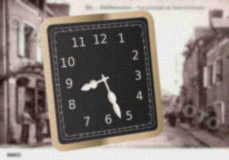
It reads 8h27
